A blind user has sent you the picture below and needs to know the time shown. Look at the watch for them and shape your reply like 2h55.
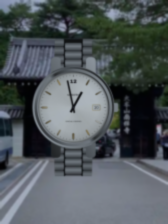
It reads 12h58
